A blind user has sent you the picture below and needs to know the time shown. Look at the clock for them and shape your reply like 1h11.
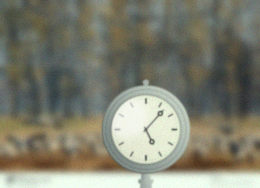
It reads 5h07
